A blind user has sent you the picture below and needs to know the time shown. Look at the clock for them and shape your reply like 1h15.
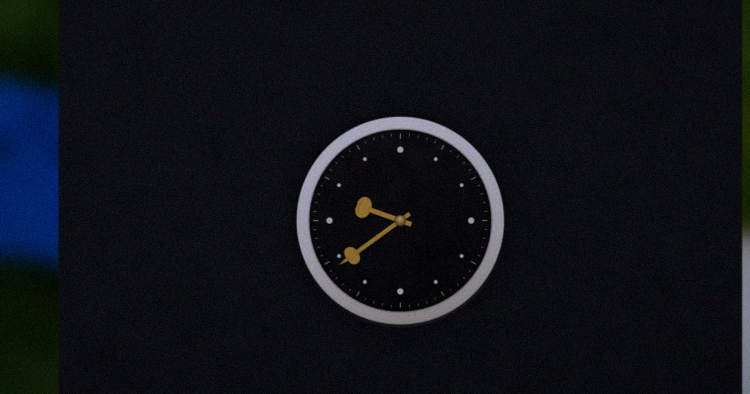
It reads 9h39
